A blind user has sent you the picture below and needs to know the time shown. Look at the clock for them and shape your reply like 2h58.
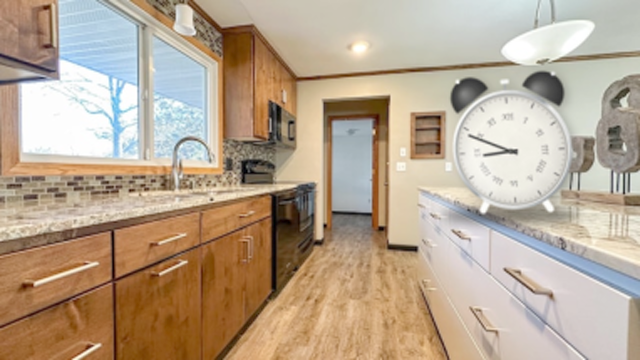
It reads 8h49
